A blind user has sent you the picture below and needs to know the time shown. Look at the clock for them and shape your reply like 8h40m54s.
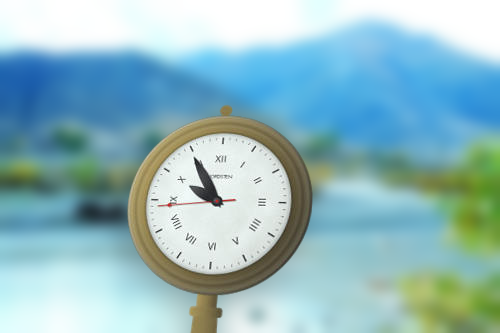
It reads 9h54m44s
